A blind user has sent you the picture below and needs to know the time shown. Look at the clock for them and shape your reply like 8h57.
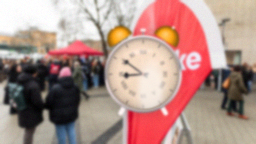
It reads 8h51
